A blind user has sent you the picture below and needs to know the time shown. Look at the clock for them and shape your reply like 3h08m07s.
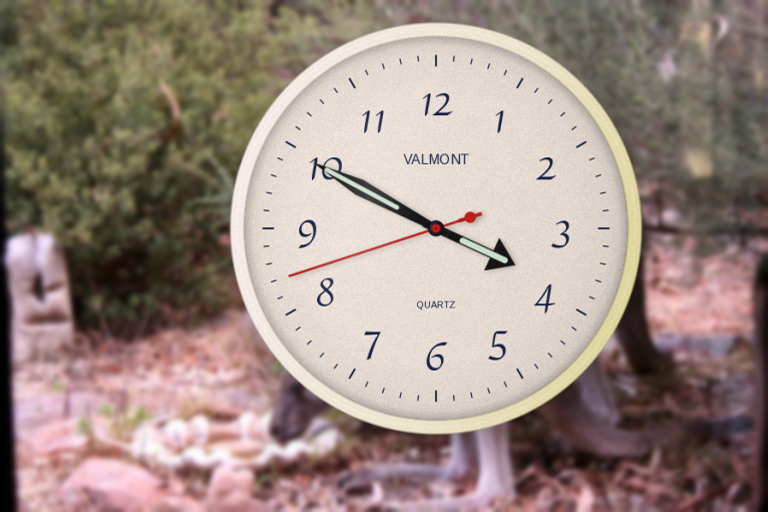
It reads 3h49m42s
